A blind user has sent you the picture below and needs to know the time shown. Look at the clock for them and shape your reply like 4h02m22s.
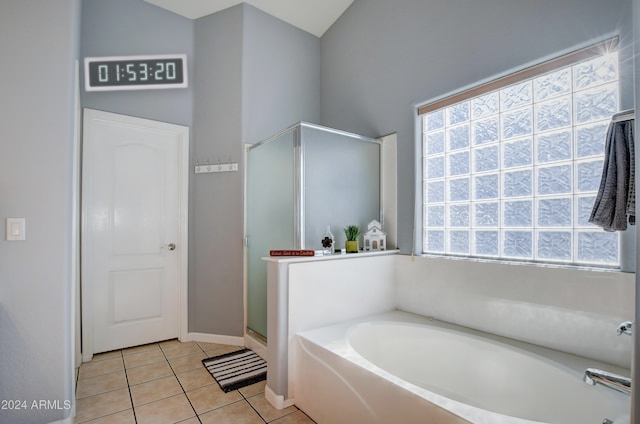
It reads 1h53m20s
